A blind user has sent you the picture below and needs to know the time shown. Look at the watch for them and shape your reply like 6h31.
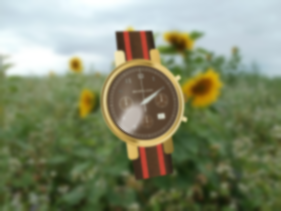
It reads 2h10
